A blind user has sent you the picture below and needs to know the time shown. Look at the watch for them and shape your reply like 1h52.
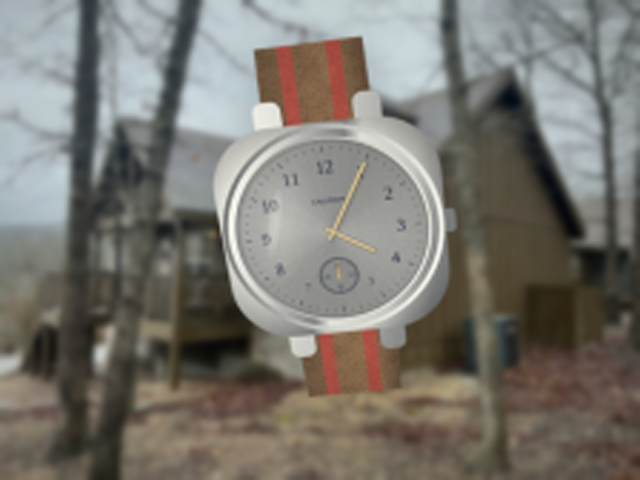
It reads 4h05
